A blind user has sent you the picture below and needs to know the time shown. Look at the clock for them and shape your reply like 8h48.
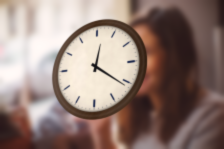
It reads 12h21
